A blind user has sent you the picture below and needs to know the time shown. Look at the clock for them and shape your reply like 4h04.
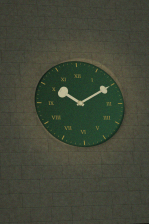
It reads 10h10
